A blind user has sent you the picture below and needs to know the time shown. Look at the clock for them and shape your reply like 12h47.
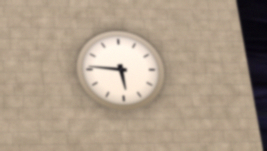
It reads 5h46
